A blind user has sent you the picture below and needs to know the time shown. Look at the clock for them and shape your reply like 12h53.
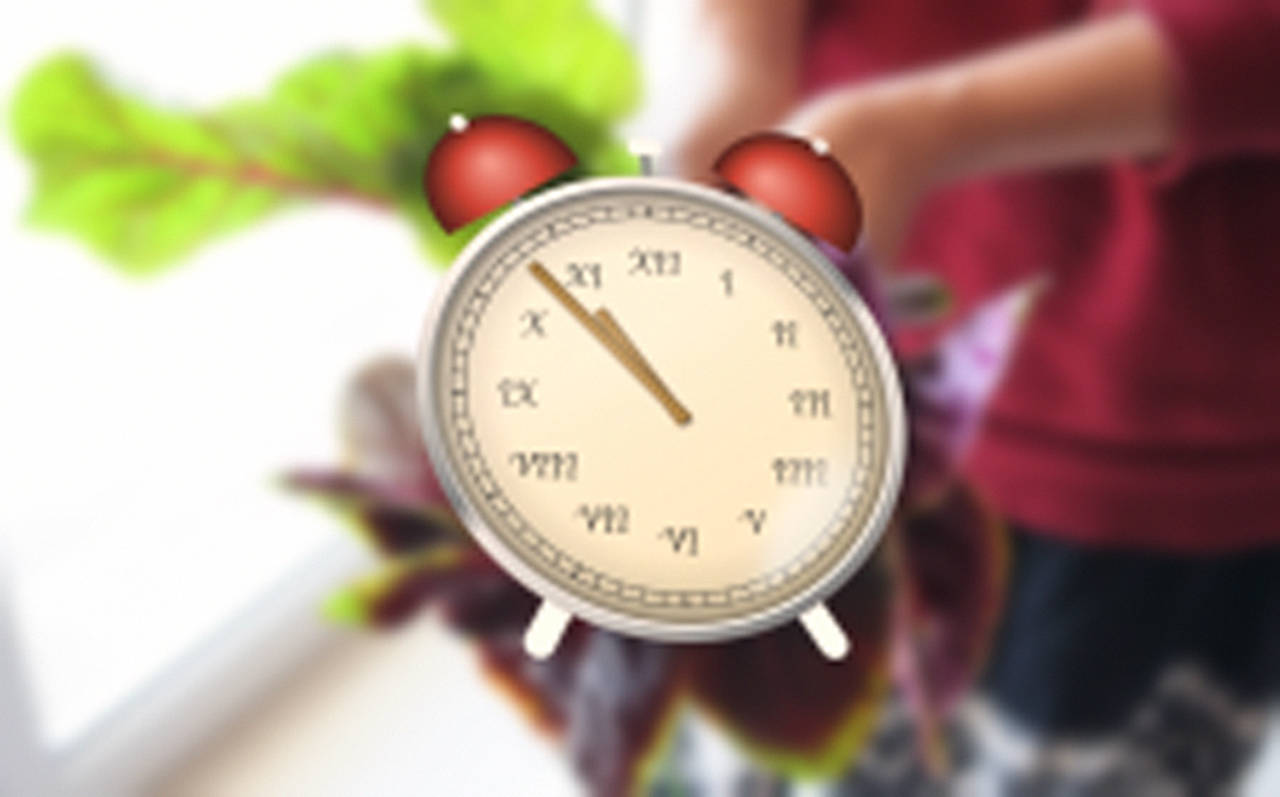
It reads 10h53
